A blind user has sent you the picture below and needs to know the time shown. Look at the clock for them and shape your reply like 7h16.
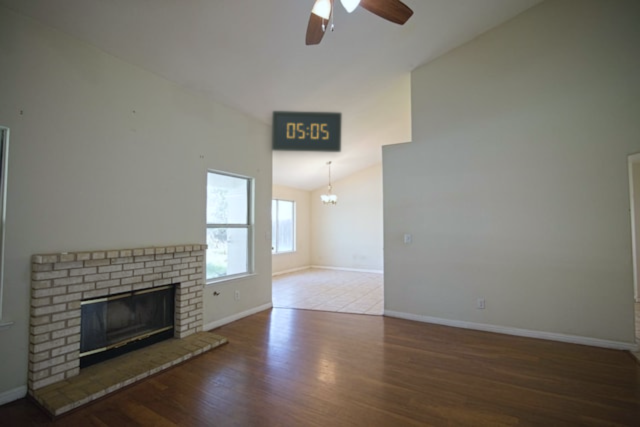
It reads 5h05
